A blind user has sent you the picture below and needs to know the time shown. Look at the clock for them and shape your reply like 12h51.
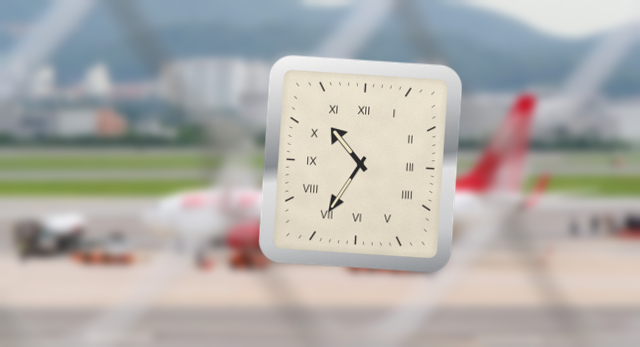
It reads 10h35
